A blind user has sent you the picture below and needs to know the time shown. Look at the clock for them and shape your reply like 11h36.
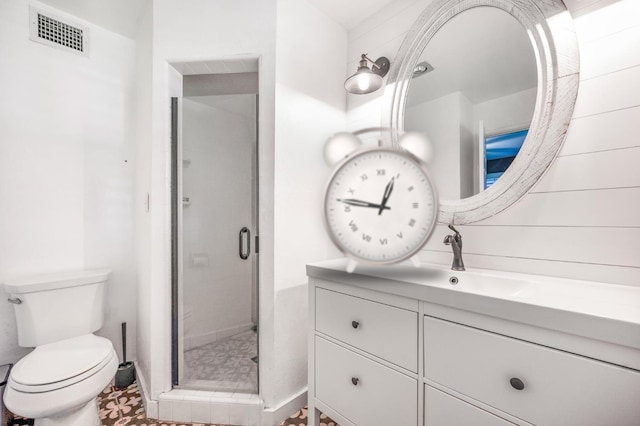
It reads 12h47
